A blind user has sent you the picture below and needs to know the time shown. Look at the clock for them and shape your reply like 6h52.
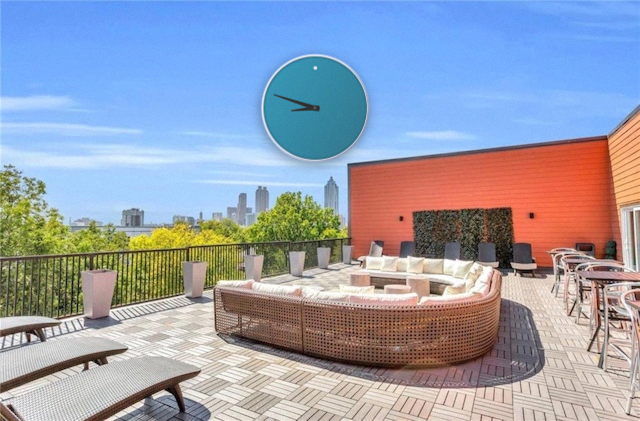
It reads 8h48
